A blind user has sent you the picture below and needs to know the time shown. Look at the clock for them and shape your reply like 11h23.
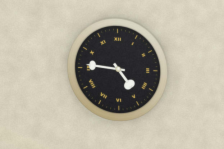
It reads 4h46
